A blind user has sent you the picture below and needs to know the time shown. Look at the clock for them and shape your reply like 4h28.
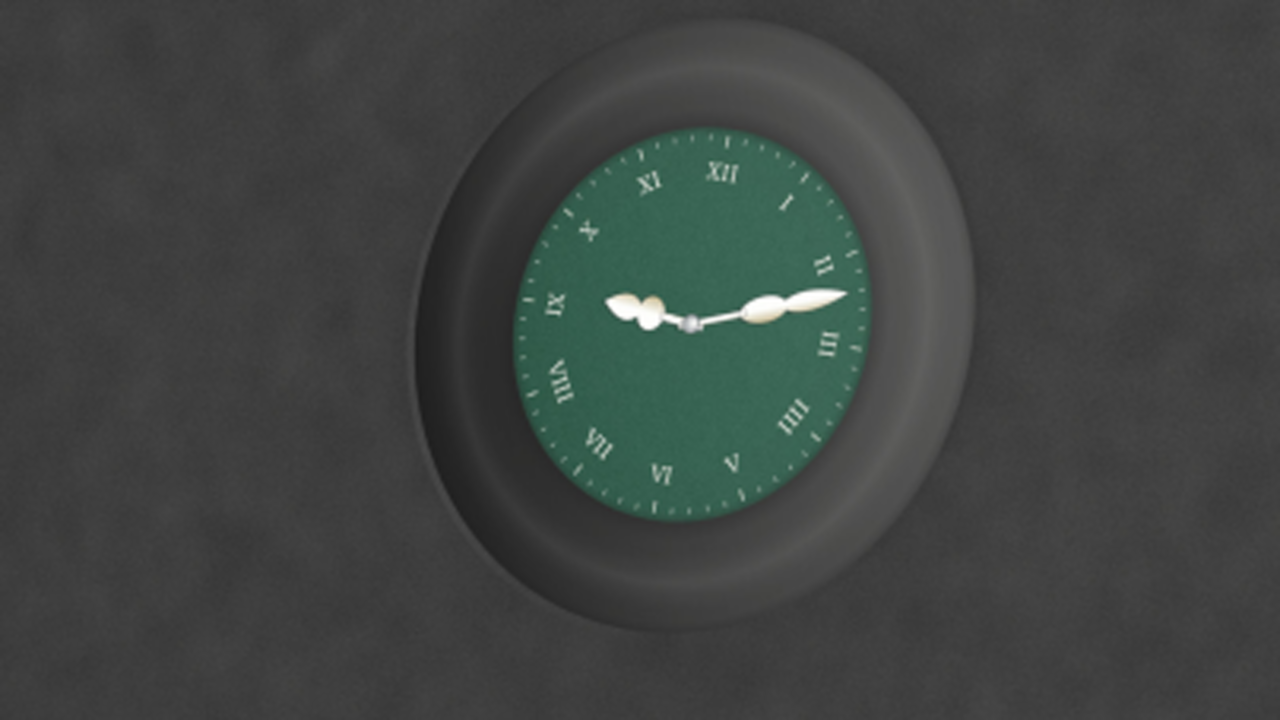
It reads 9h12
